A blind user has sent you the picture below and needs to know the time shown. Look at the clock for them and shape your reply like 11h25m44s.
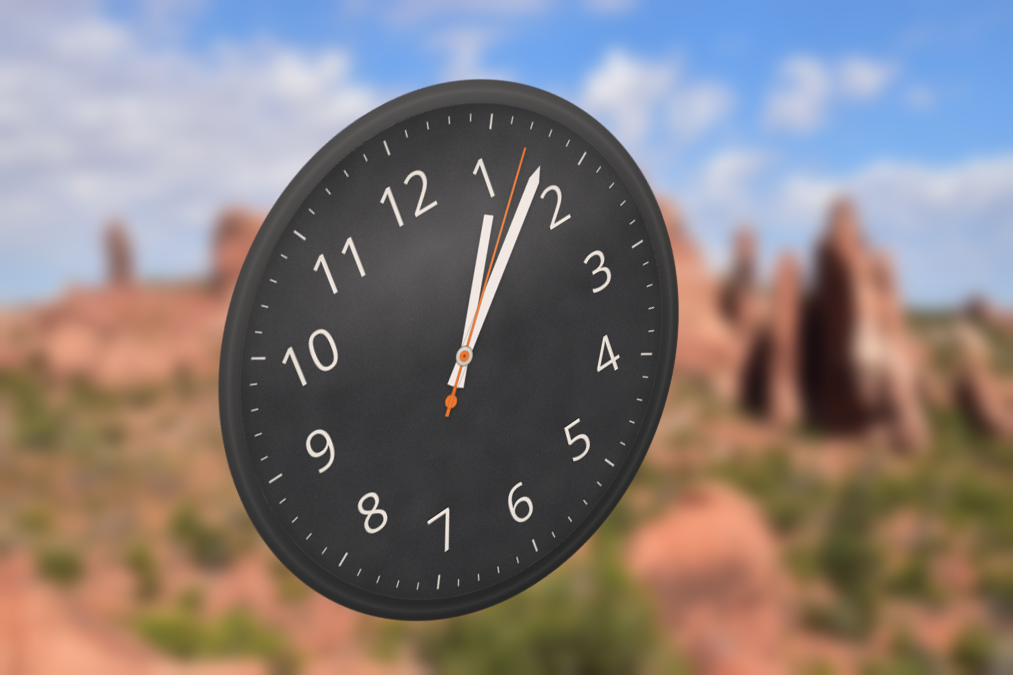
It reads 1h08m07s
